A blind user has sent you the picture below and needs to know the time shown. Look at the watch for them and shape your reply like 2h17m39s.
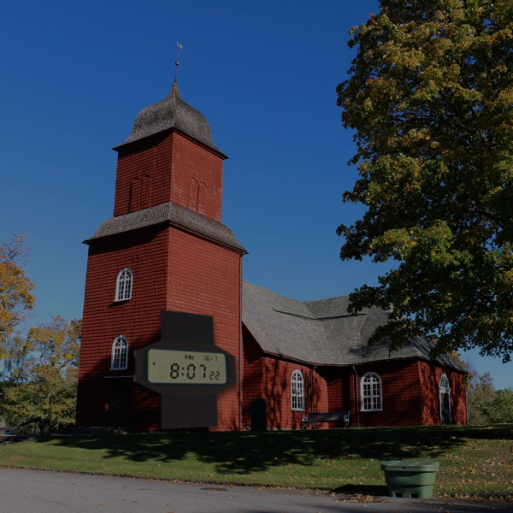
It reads 8h07m22s
